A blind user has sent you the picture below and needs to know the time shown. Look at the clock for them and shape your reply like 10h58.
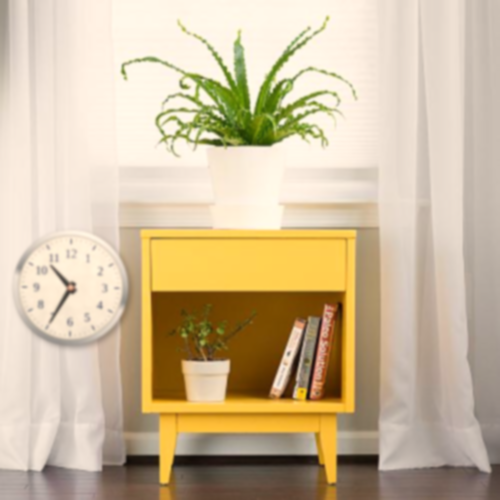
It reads 10h35
